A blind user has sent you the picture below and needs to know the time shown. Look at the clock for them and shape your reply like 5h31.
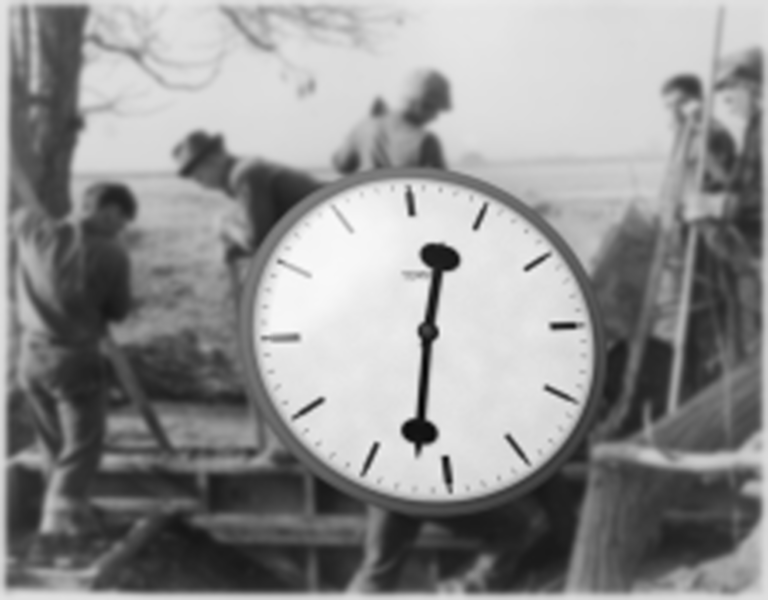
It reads 12h32
